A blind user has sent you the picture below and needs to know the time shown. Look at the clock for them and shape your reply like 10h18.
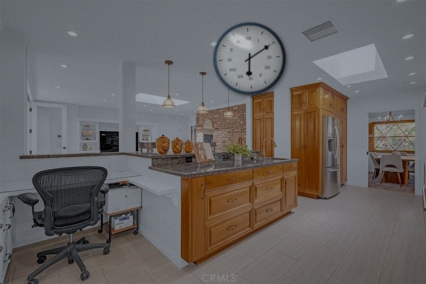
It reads 6h10
